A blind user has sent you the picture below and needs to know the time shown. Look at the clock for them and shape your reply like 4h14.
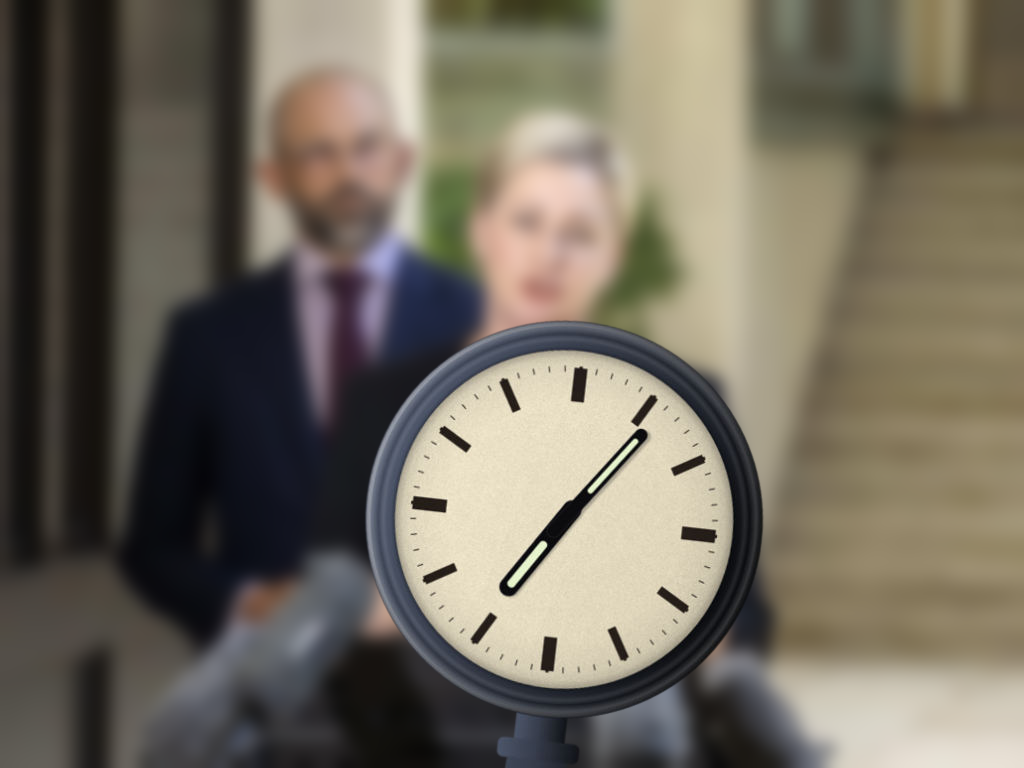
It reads 7h06
